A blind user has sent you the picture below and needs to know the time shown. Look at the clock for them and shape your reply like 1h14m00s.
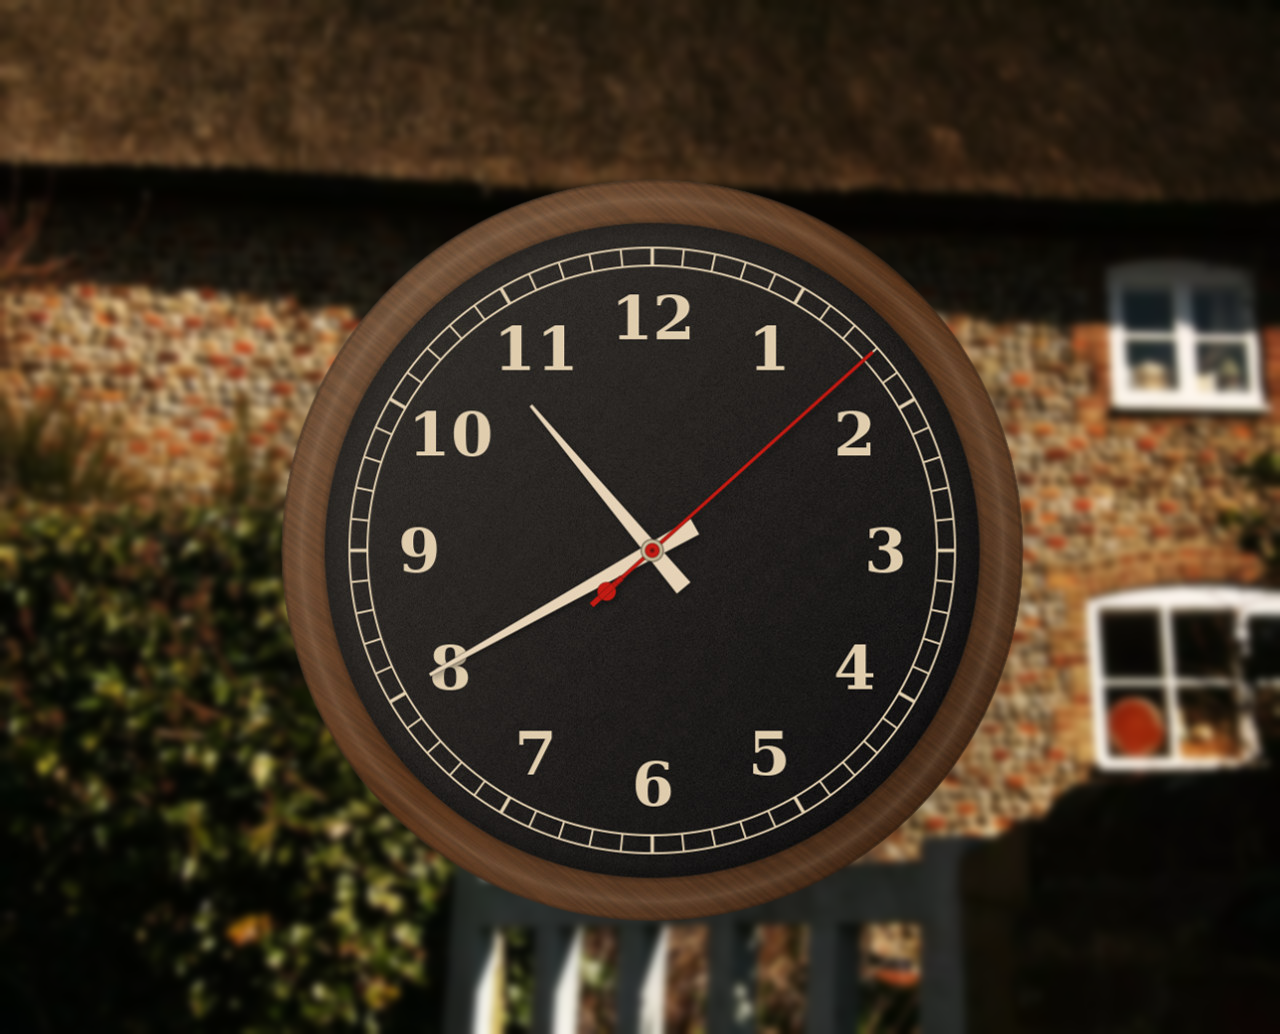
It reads 10h40m08s
